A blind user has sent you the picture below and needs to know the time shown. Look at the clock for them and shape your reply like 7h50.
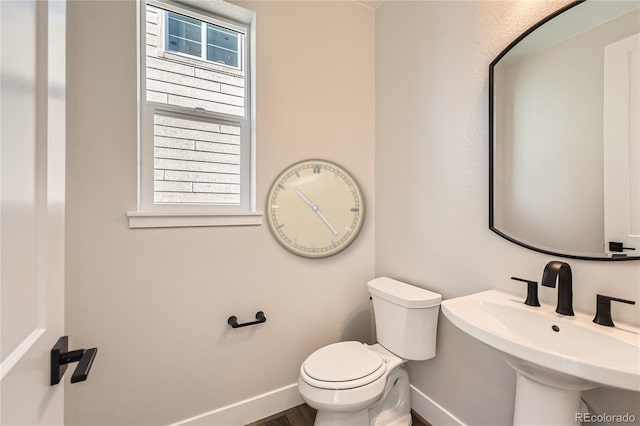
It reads 10h23
